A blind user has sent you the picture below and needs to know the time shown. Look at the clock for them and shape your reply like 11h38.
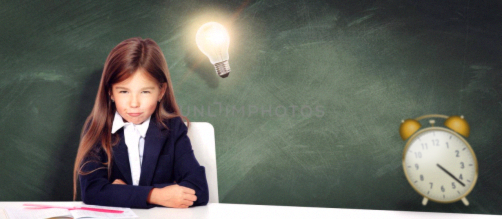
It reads 4h22
